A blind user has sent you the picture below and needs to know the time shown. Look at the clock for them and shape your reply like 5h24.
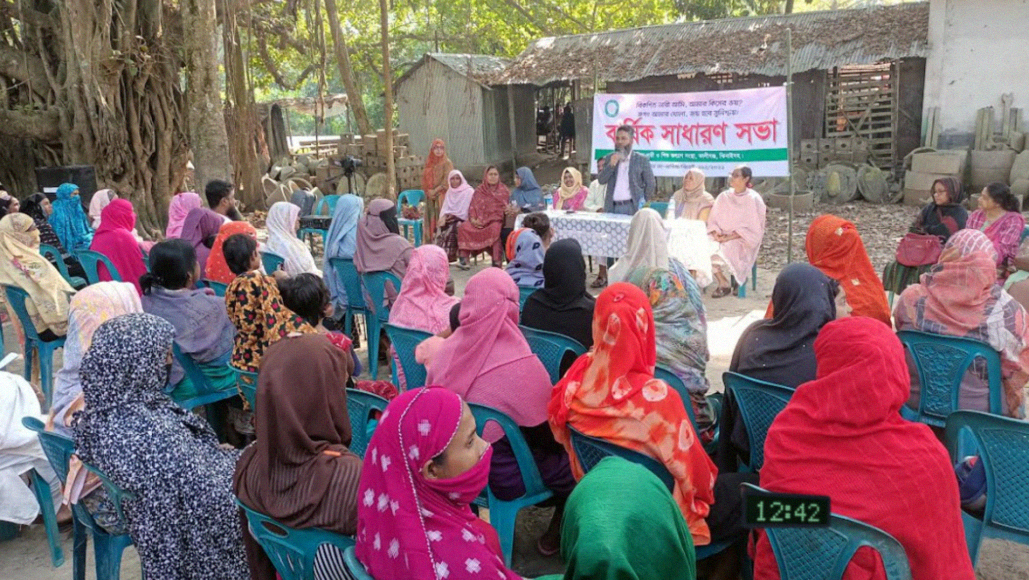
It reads 12h42
